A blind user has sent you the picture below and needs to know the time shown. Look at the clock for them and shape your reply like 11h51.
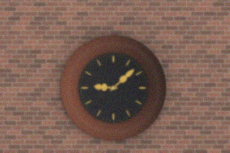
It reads 9h08
